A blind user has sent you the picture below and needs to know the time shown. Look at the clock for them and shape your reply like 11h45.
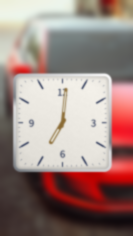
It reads 7h01
